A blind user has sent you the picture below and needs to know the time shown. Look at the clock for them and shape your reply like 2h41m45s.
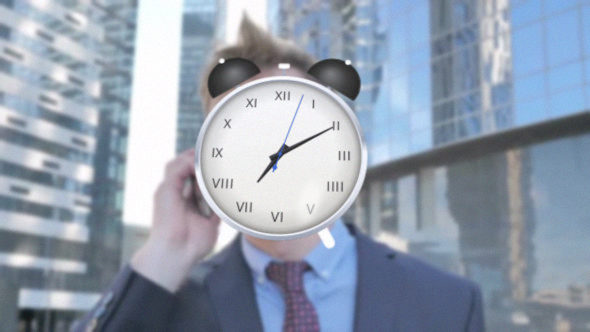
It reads 7h10m03s
